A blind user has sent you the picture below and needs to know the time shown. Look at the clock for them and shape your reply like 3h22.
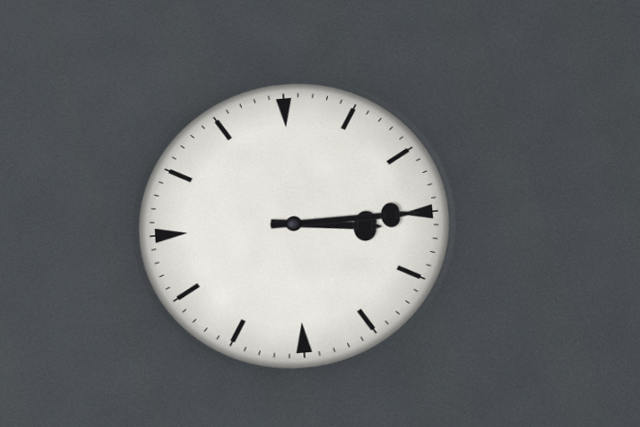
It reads 3h15
